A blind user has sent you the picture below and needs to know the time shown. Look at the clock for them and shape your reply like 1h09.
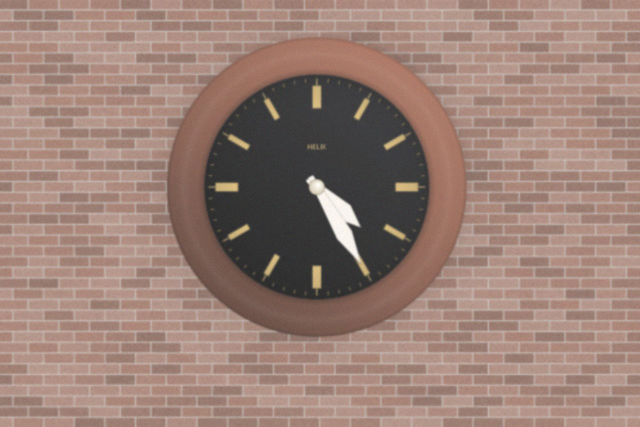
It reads 4h25
